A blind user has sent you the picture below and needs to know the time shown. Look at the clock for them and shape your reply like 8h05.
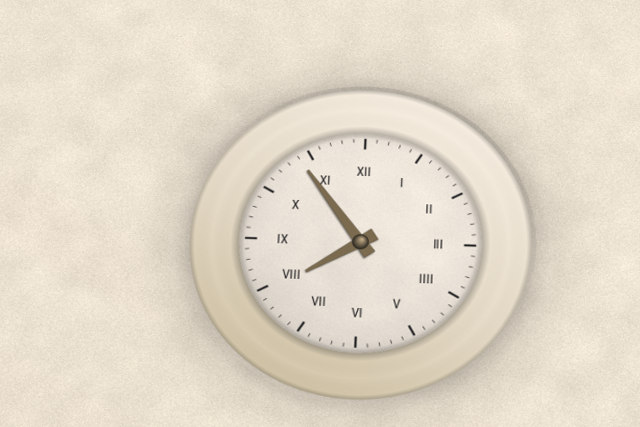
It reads 7h54
